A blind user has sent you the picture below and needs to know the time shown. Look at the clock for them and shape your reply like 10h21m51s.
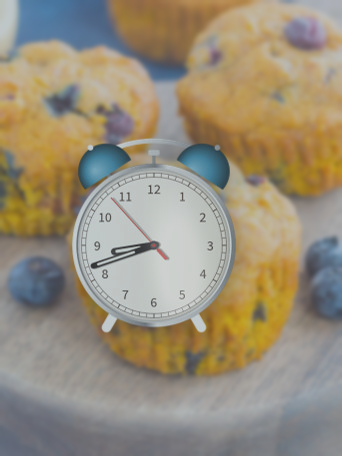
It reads 8h41m53s
